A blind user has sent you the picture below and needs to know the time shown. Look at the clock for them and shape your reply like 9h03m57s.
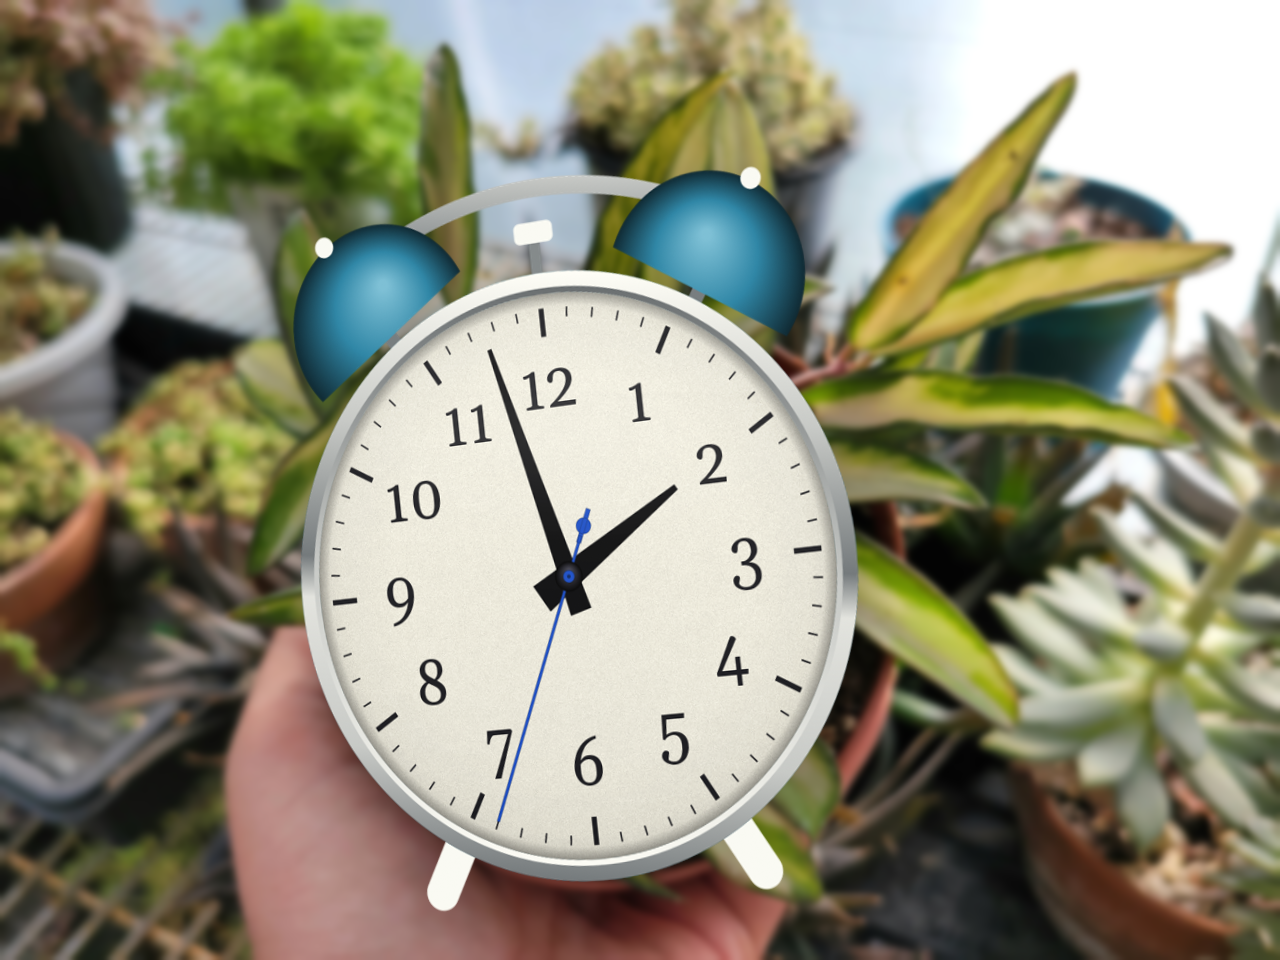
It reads 1h57m34s
